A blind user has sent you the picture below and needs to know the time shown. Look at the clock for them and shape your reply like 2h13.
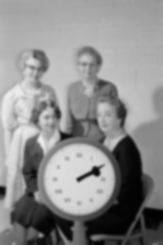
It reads 2h10
